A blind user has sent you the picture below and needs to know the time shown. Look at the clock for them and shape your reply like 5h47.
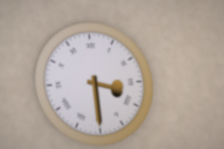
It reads 3h30
